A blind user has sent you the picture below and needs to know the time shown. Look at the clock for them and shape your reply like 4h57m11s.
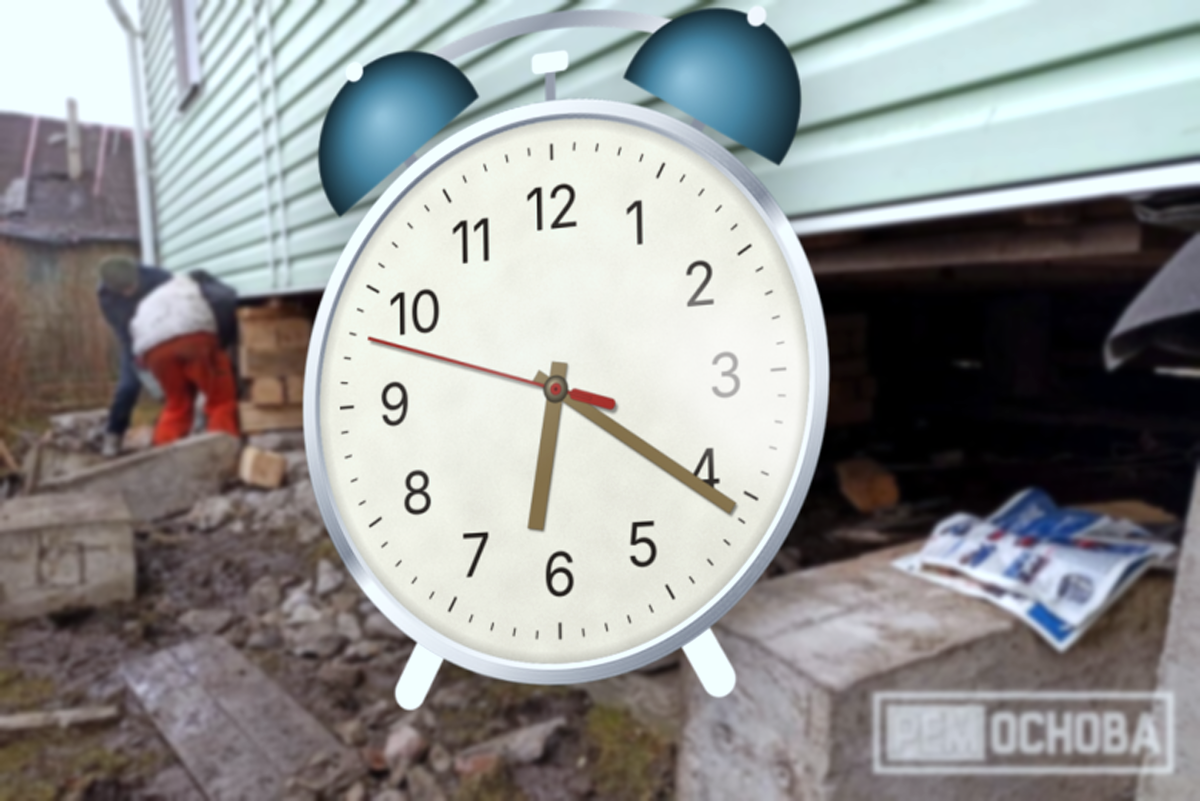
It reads 6h20m48s
